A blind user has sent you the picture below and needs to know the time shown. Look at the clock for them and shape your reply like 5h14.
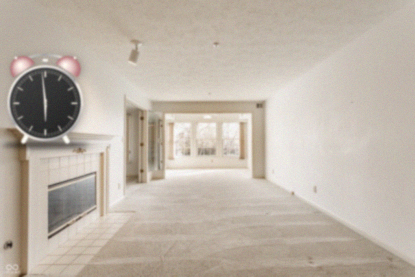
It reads 5h59
